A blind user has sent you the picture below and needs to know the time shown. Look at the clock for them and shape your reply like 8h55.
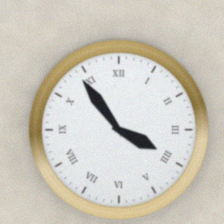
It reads 3h54
